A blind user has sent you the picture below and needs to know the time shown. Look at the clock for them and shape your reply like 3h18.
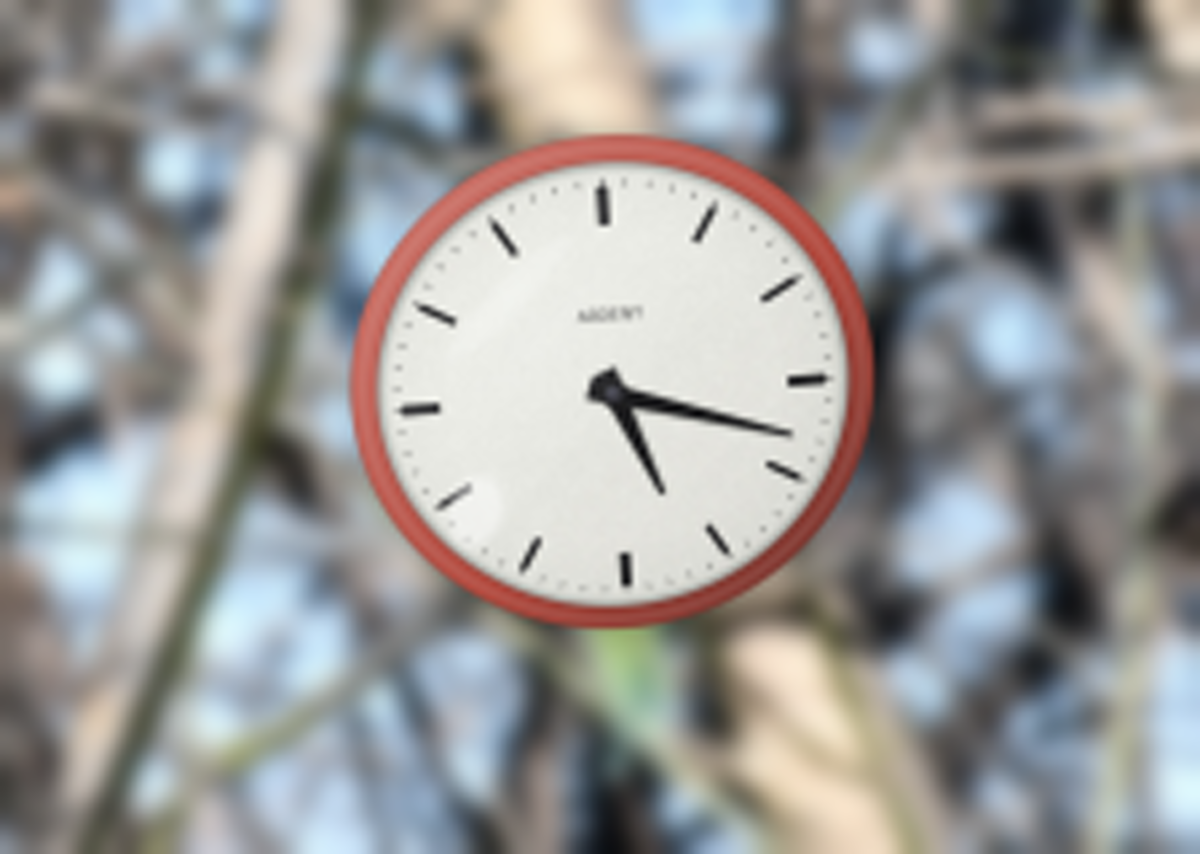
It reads 5h18
